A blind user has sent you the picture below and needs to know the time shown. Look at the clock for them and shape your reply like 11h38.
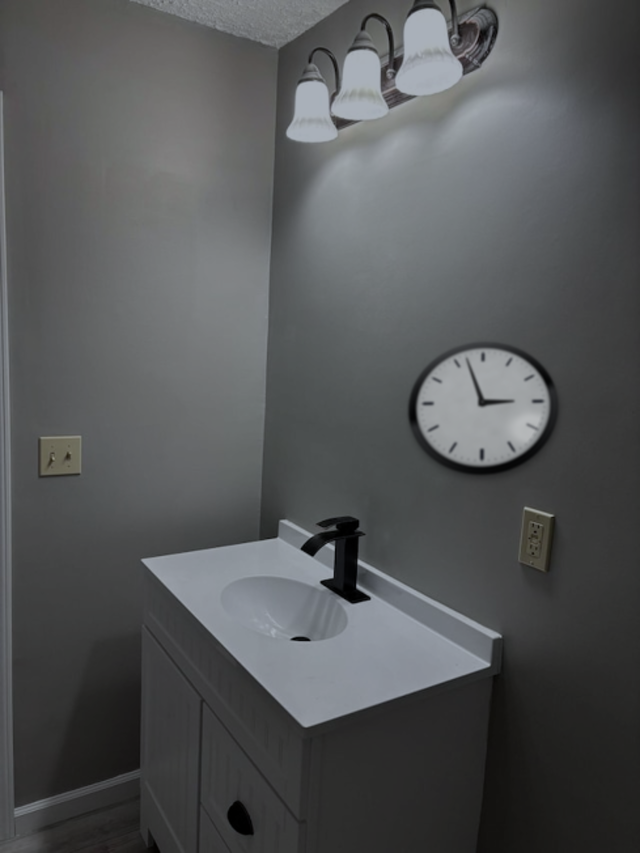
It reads 2h57
